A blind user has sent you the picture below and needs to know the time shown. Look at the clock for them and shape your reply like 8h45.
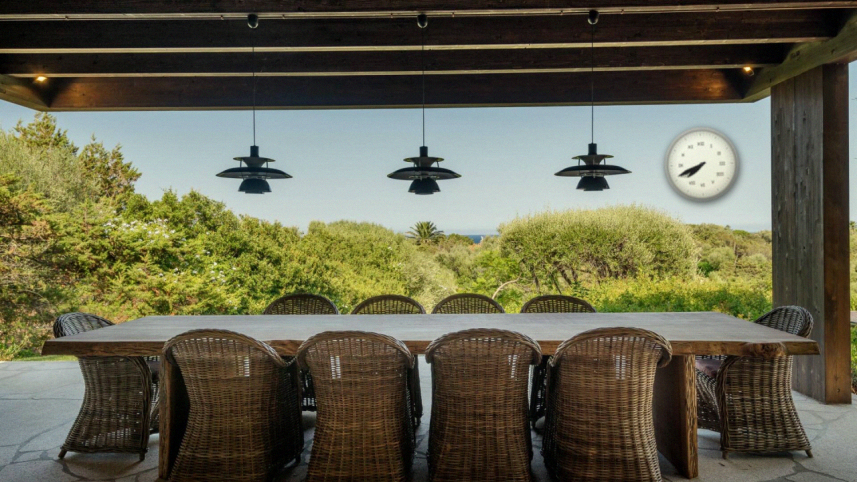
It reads 7h41
